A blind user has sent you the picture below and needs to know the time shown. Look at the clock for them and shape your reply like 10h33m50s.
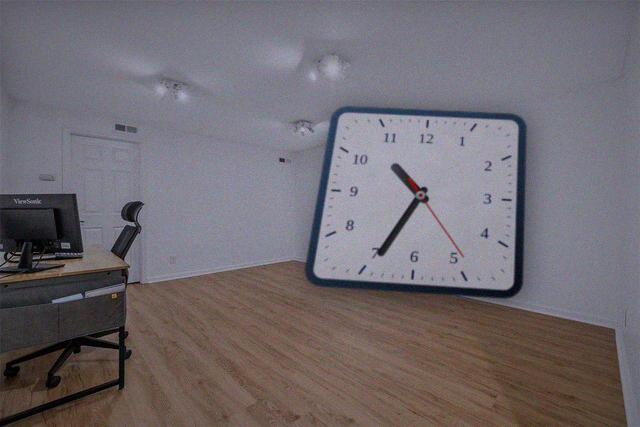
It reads 10h34m24s
